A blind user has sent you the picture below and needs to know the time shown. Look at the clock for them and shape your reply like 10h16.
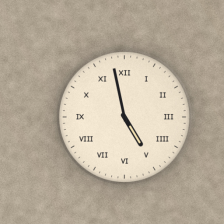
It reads 4h58
